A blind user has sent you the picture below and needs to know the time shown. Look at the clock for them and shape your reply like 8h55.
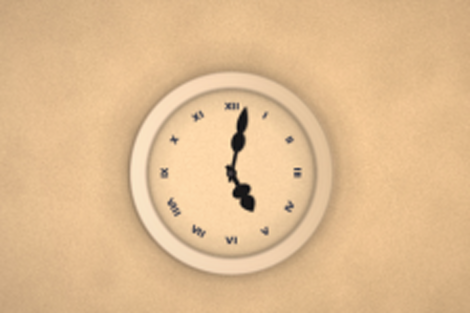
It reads 5h02
